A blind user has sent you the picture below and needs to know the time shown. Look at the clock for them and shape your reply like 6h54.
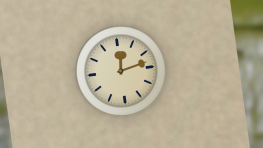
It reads 12h13
